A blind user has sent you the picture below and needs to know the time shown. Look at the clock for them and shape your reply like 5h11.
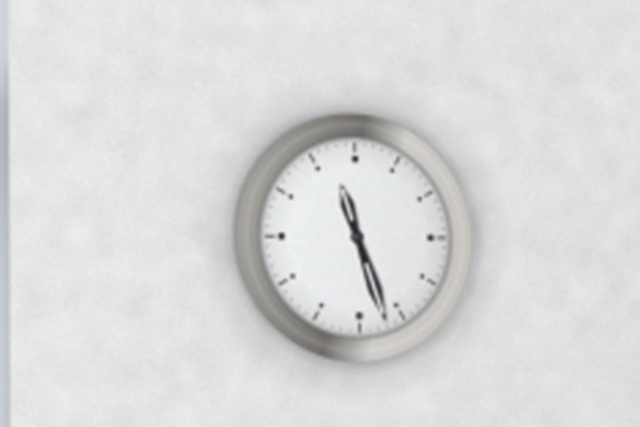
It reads 11h27
